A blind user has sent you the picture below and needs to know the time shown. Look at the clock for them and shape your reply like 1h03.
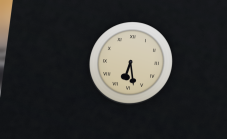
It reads 6h28
